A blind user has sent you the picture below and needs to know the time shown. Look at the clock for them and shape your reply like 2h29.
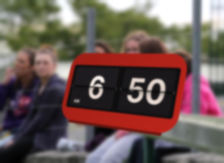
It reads 6h50
